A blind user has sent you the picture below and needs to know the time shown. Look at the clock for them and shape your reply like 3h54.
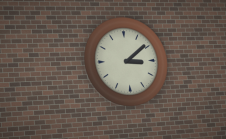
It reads 3h09
